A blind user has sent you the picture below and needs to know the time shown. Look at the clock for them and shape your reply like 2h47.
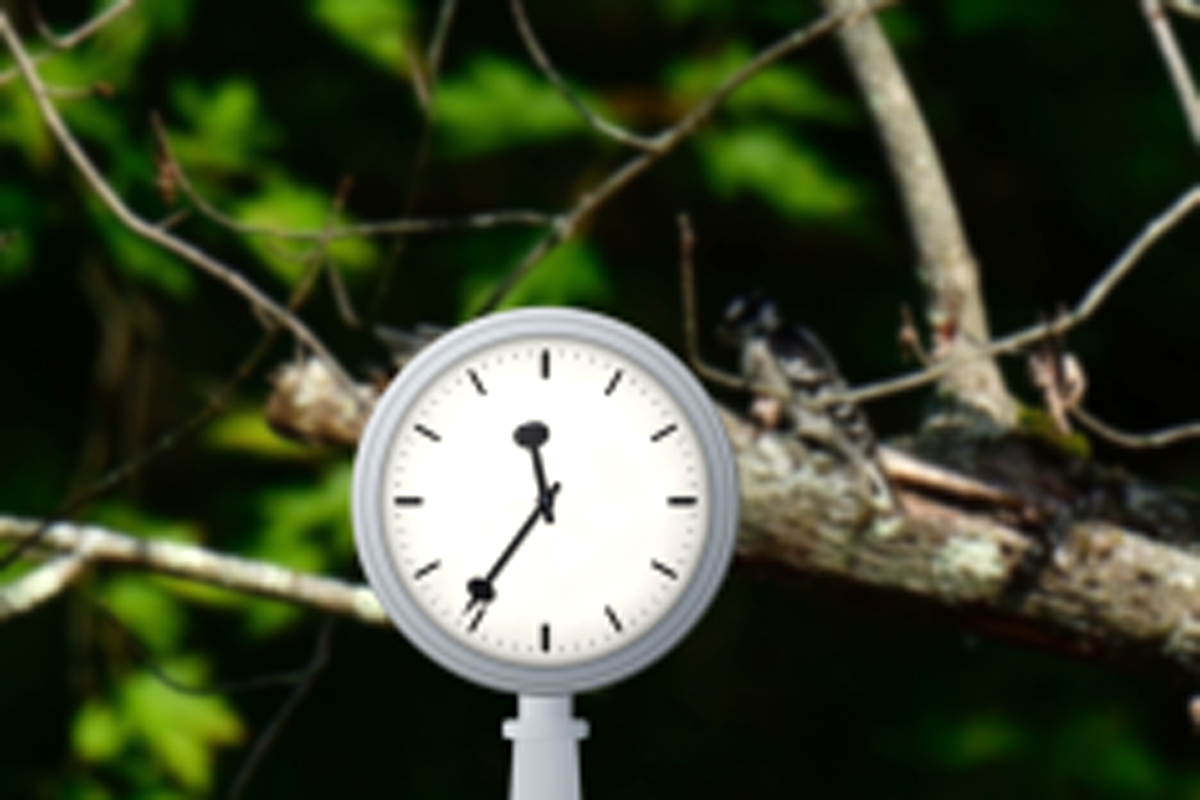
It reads 11h36
